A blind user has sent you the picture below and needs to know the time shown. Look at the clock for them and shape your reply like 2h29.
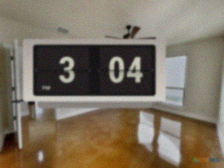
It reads 3h04
